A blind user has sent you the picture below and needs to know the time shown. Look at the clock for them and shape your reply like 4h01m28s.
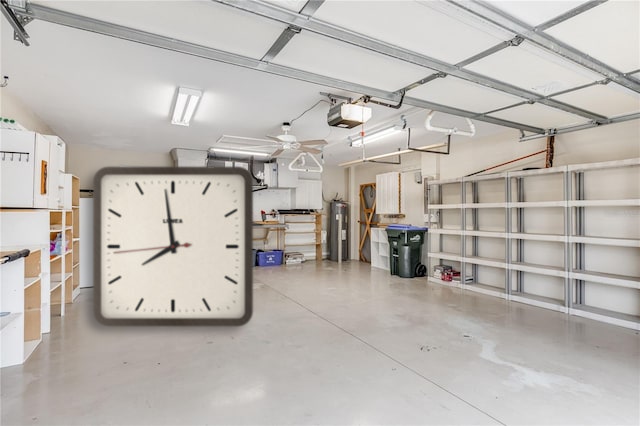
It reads 7h58m44s
